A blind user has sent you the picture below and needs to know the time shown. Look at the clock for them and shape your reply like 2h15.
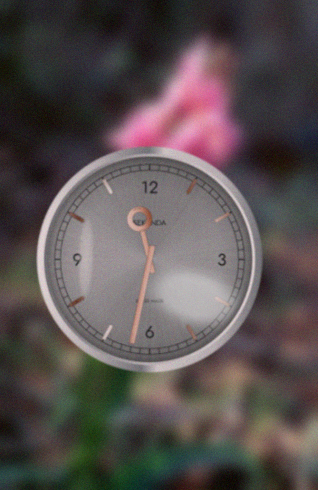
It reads 11h32
